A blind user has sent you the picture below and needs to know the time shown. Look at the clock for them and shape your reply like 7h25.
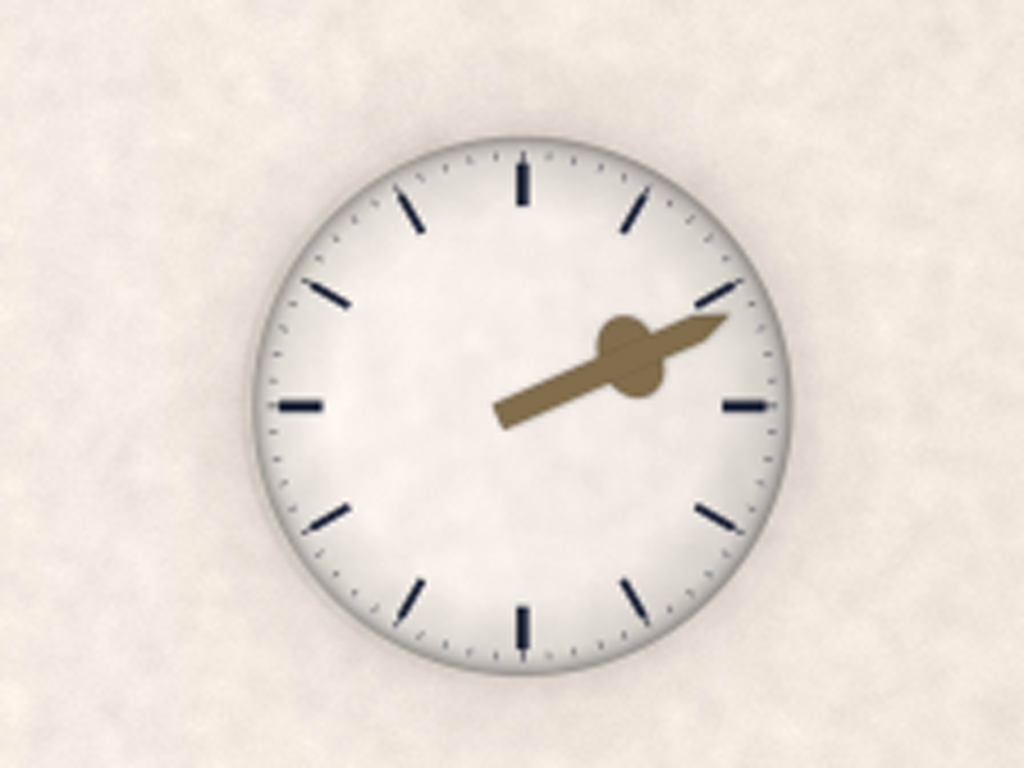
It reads 2h11
